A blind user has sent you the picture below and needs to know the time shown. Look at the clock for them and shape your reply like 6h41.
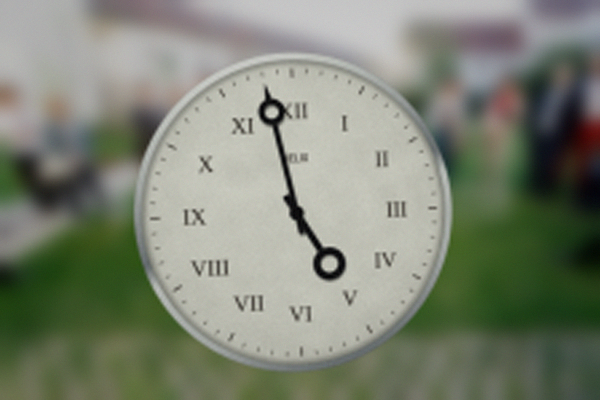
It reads 4h58
